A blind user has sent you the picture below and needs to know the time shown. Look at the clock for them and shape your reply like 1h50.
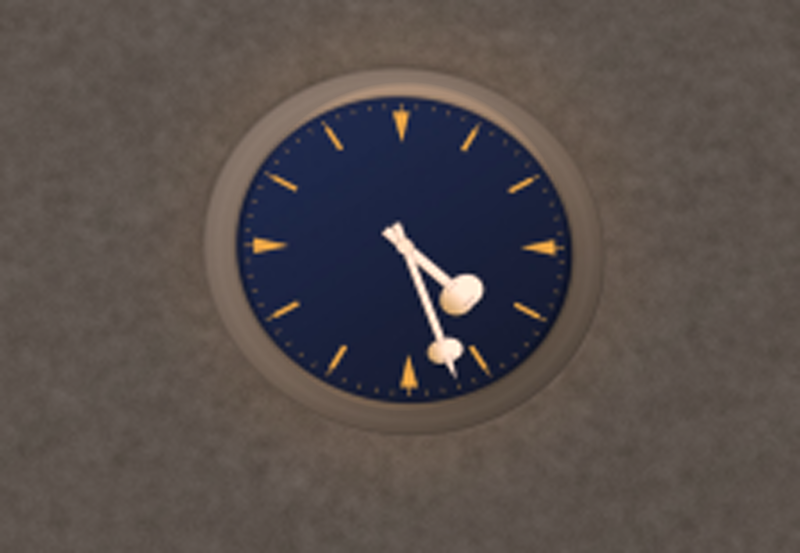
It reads 4h27
